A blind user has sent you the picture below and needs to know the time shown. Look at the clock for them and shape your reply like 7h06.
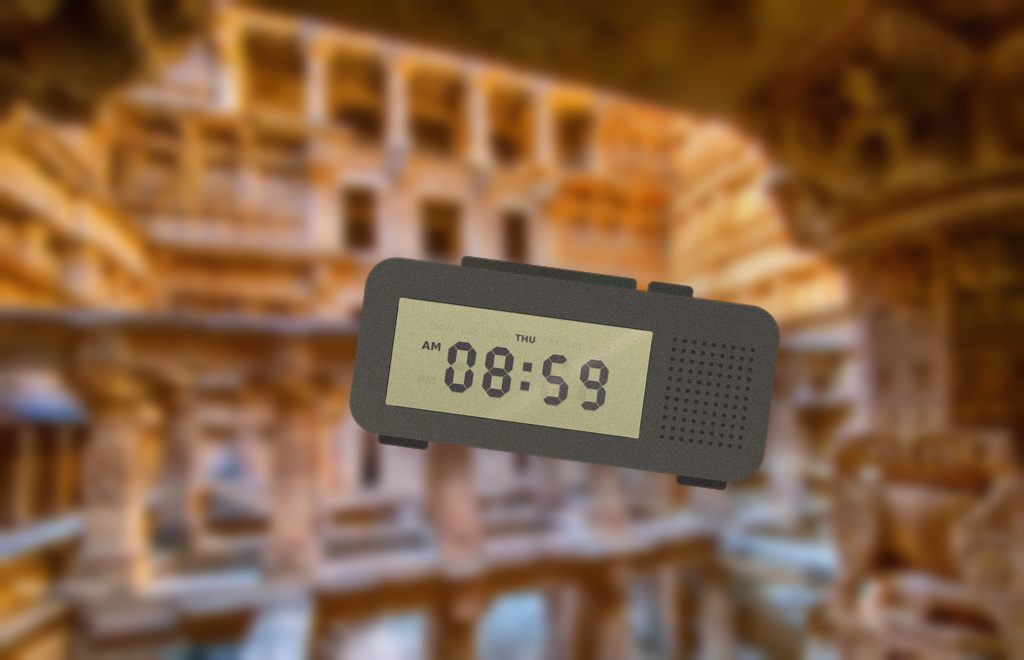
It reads 8h59
